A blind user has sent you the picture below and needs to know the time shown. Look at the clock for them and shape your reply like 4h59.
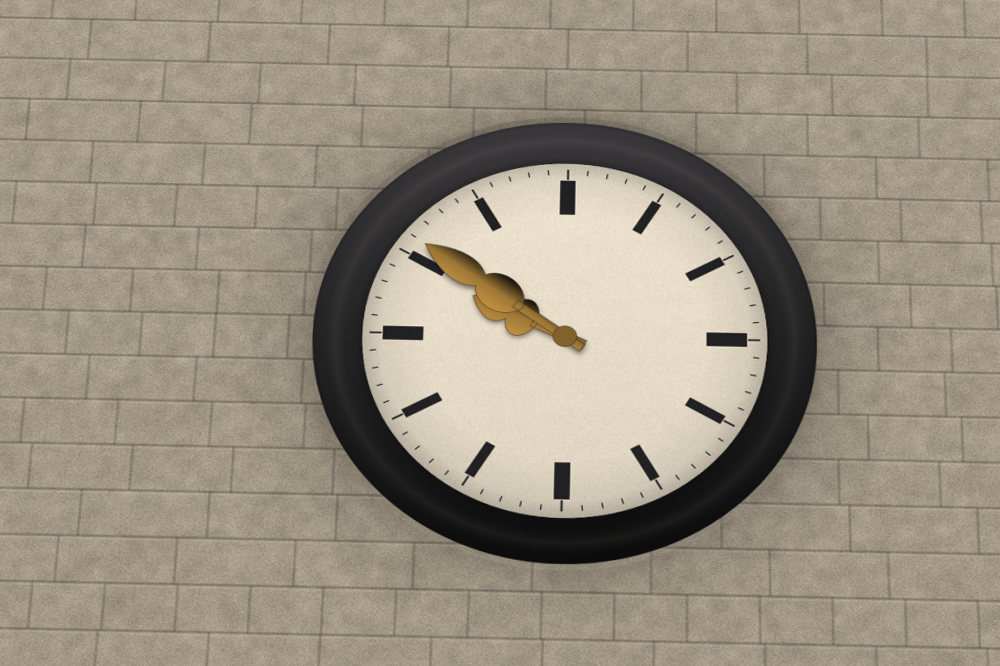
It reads 9h51
